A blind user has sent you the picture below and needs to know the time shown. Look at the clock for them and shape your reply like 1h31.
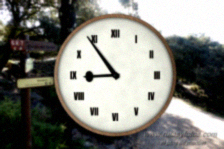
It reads 8h54
